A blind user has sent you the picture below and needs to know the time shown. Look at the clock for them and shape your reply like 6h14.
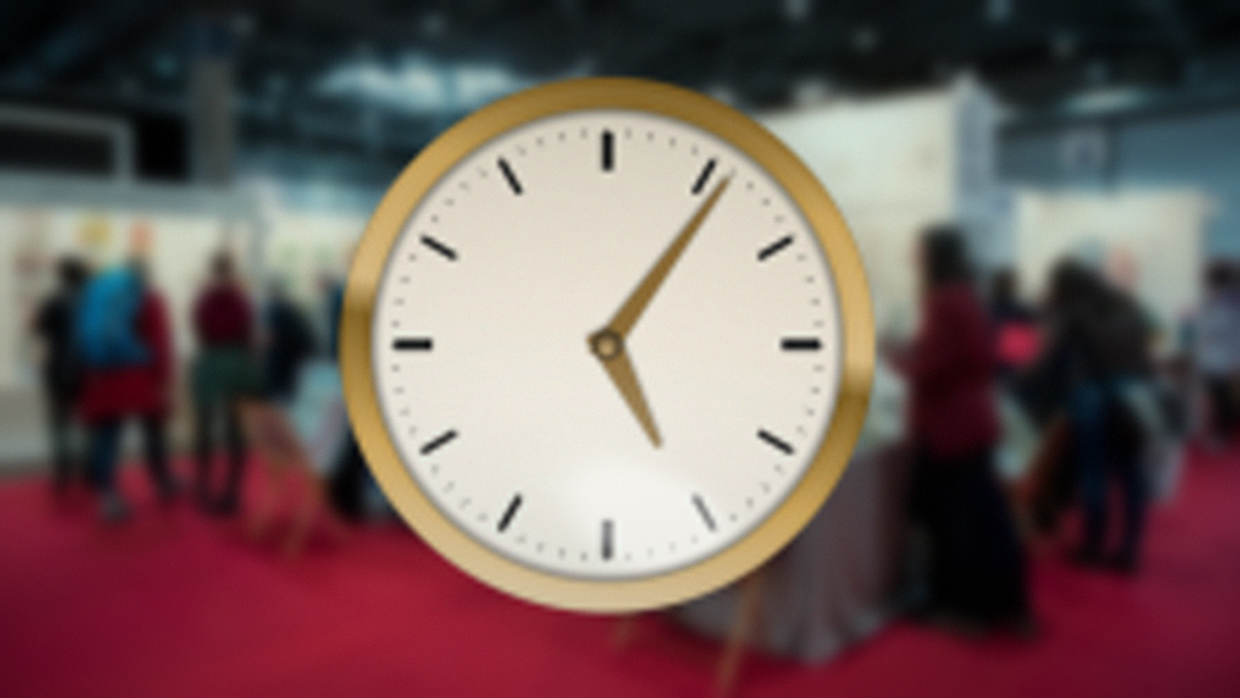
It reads 5h06
